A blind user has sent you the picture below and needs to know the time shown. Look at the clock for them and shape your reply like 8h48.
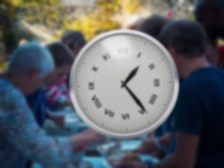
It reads 1h24
